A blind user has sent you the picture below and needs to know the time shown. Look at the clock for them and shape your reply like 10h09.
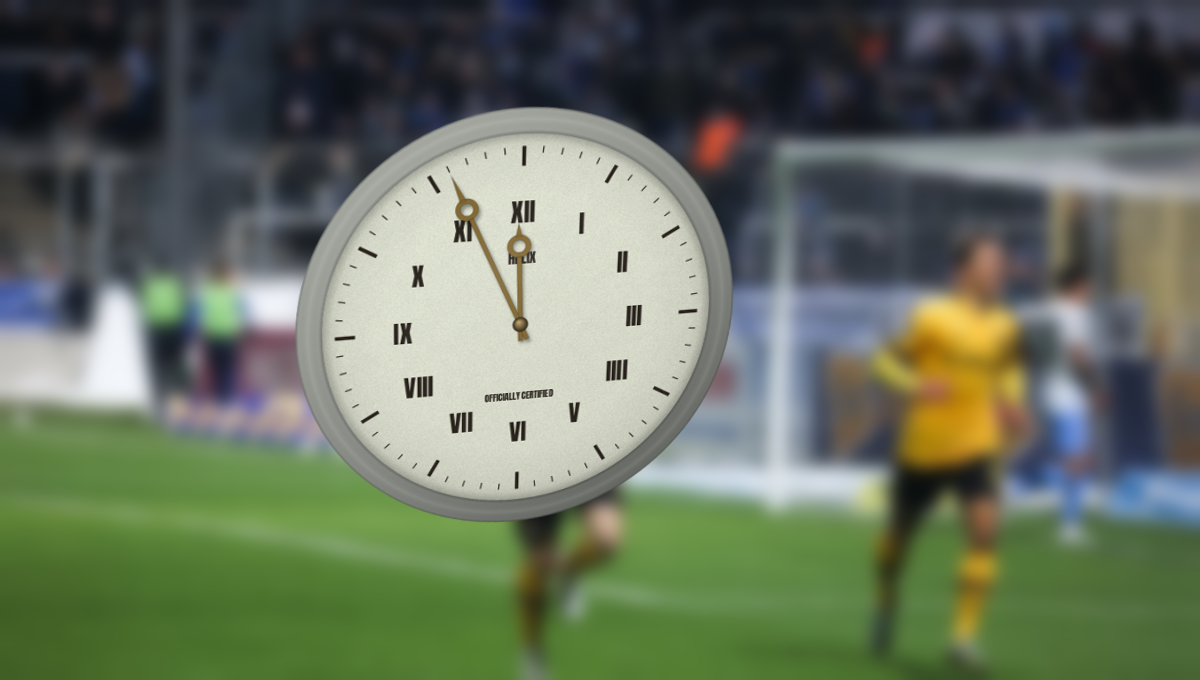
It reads 11h56
